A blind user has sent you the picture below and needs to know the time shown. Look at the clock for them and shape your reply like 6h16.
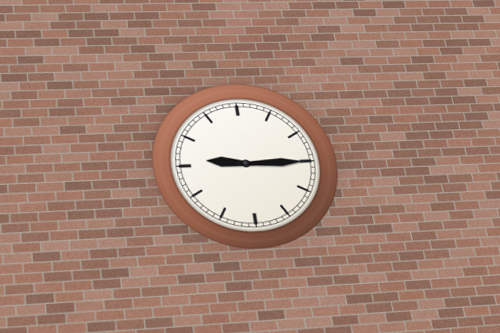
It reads 9h15
